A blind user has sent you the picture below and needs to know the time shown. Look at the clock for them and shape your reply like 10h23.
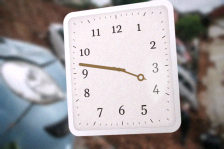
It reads 3h47
